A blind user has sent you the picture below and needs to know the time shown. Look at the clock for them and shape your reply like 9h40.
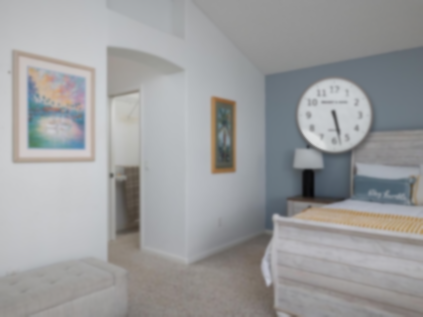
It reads 5h28
